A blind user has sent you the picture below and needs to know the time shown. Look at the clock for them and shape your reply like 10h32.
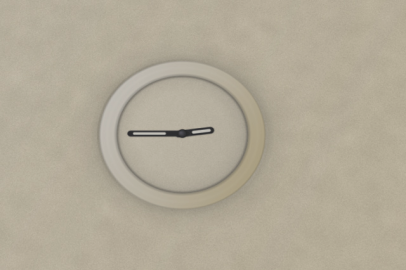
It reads 2h45
